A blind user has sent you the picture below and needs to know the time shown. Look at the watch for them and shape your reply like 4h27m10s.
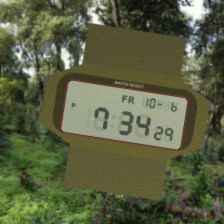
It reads 7h34m29s
